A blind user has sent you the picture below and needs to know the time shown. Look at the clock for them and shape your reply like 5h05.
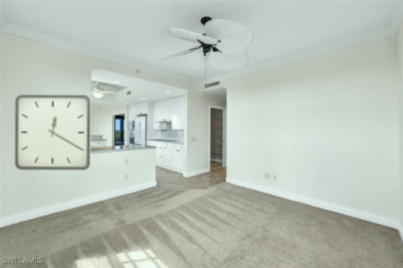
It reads 12h20
